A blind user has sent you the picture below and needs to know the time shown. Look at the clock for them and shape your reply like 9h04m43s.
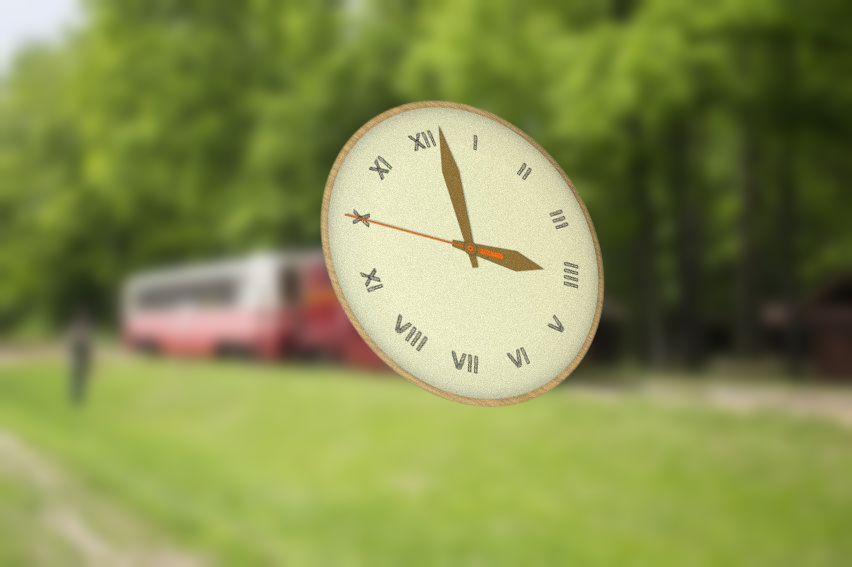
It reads 4h01m50s
